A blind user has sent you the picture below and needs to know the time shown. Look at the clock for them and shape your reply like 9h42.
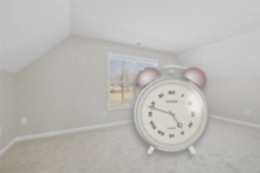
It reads 4h48
